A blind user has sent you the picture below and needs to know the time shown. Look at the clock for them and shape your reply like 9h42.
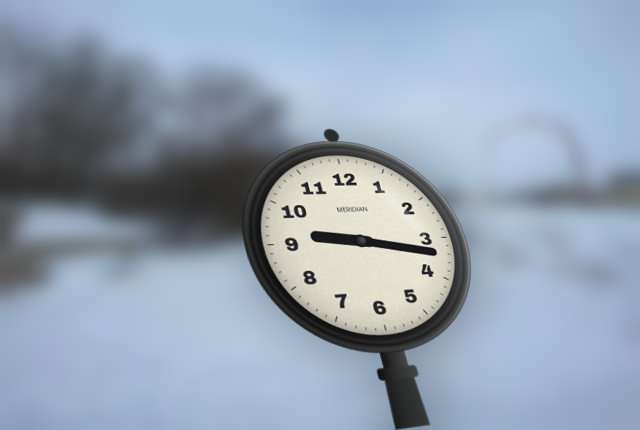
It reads 9h17
